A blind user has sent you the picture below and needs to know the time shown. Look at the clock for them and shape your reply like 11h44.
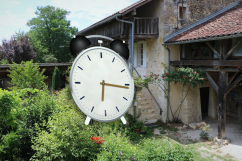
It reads 6h16
